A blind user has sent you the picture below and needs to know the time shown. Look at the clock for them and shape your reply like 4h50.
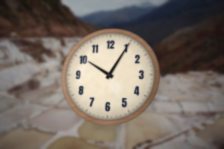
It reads 10h05
